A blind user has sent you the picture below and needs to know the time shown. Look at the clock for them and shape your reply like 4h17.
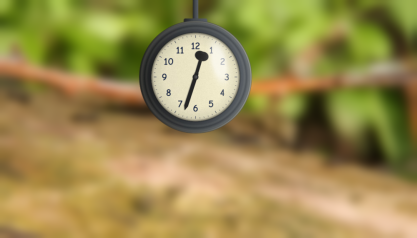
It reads 12h33
